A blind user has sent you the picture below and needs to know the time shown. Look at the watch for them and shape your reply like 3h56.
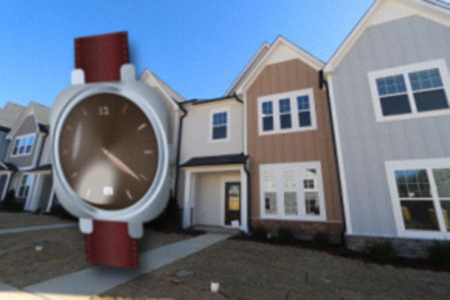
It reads 4h21
